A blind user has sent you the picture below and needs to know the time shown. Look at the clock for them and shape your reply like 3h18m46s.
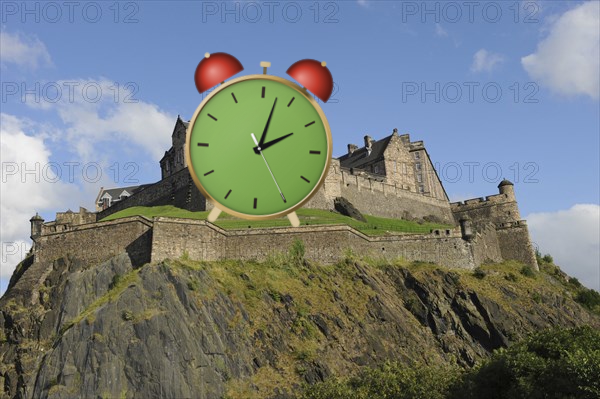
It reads 2h02m25s
